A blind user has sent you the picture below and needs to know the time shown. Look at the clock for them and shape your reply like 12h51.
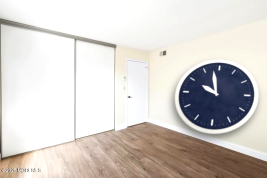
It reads 9h58
